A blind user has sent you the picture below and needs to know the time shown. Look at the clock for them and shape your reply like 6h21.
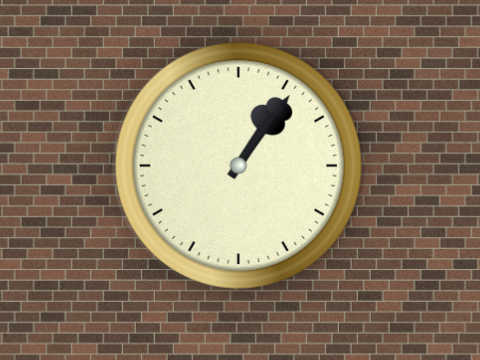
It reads 1h06
